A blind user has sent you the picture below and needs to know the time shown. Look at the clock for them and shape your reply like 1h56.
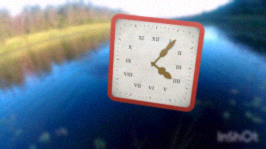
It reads 4h06
